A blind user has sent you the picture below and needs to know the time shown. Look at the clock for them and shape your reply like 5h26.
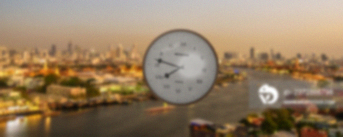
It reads 7h47
